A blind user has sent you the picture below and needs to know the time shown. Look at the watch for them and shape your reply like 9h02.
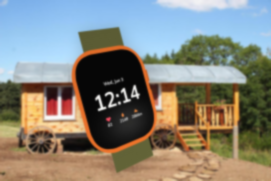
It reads 12h14
